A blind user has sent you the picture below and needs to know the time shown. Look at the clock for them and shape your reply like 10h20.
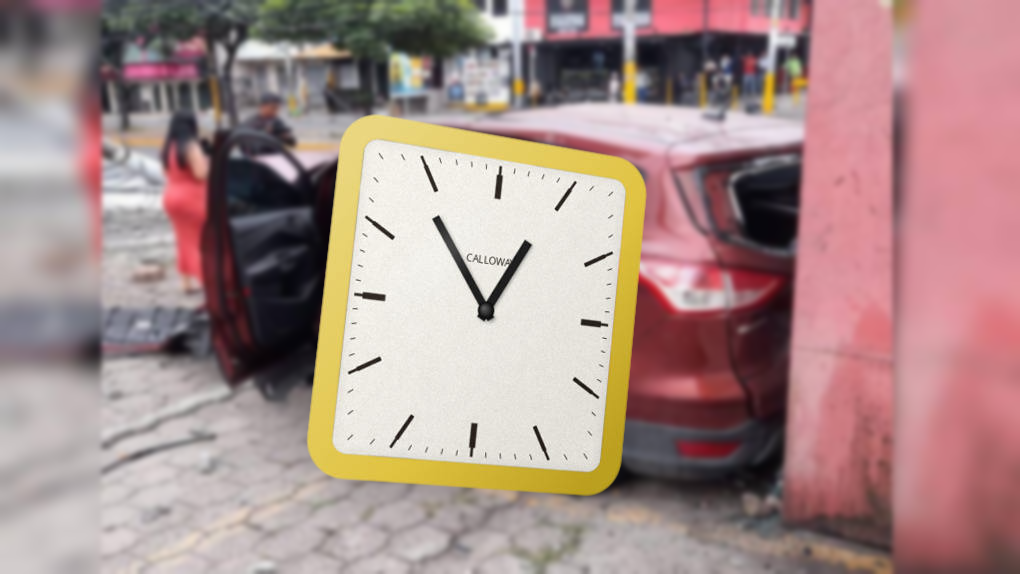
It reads 12h54
